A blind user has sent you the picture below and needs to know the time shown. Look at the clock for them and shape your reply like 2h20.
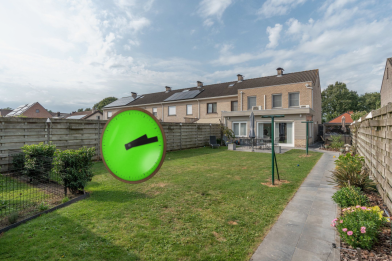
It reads 2h13
